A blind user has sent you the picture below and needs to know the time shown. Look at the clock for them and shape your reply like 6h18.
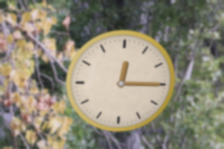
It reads 12h15
